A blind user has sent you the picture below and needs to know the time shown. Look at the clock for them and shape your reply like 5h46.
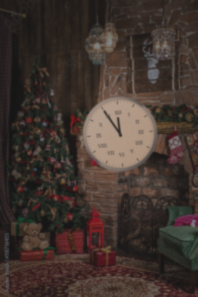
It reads 11h55
